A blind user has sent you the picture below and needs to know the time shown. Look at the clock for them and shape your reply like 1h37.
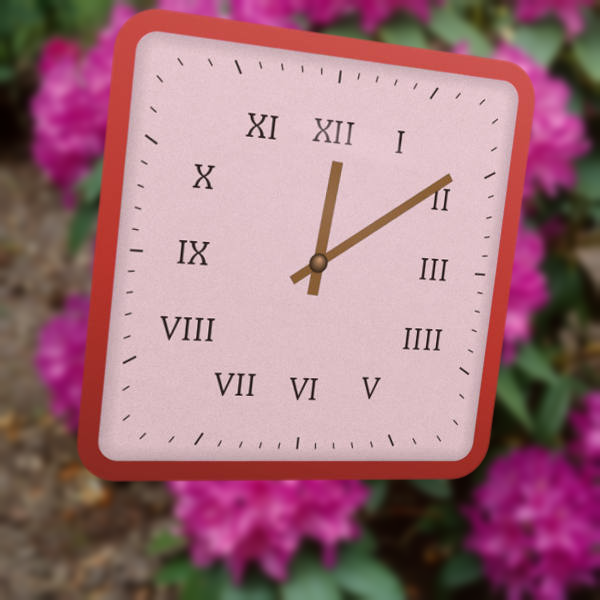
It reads 12h09
